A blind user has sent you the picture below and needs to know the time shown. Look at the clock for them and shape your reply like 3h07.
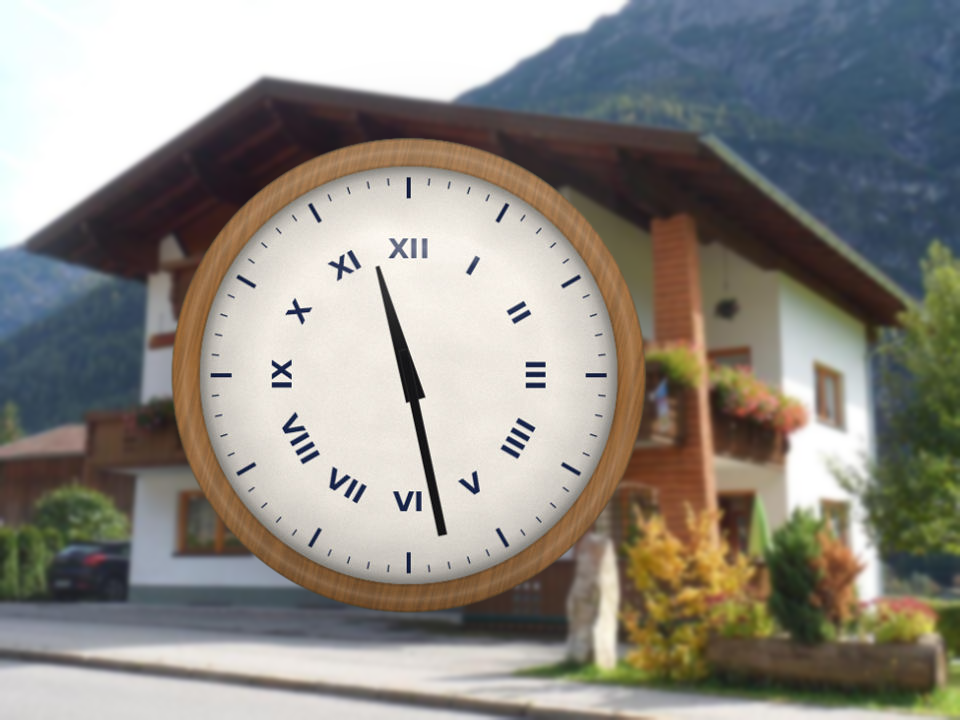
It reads 11h28
